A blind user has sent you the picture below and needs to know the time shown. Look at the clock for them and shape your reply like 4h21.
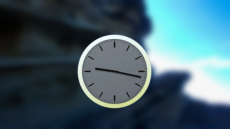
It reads 9h17
